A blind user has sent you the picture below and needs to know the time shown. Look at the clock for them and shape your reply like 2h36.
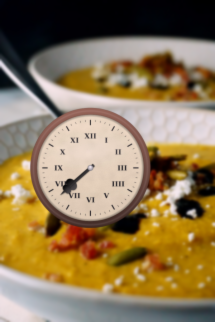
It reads 7h38
